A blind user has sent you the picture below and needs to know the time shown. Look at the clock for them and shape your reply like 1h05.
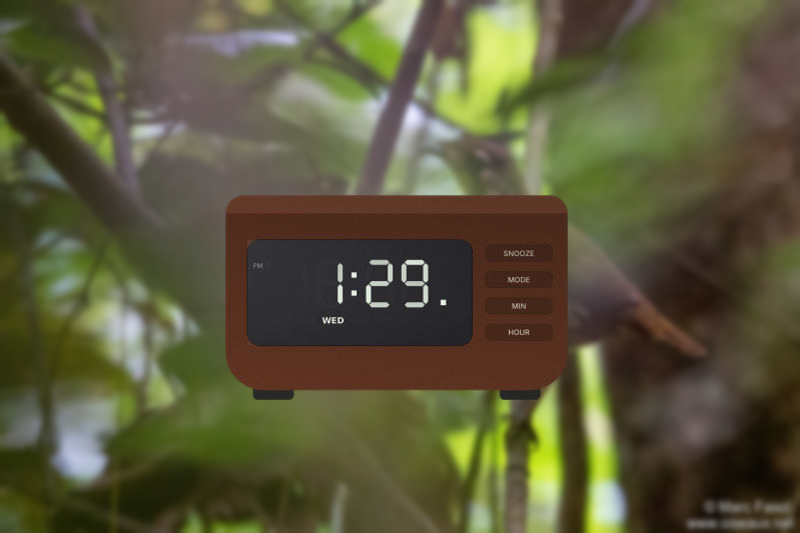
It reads 1h29
